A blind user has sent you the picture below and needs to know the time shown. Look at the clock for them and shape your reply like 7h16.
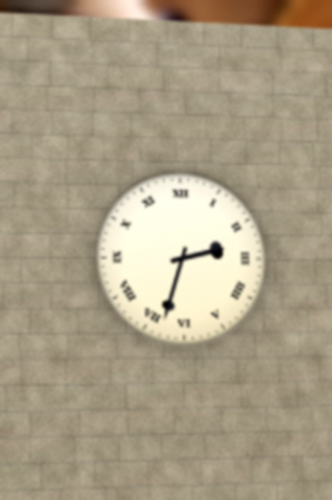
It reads 2h33
